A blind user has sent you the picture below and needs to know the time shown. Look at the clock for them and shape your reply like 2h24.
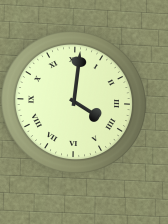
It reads 4h01
